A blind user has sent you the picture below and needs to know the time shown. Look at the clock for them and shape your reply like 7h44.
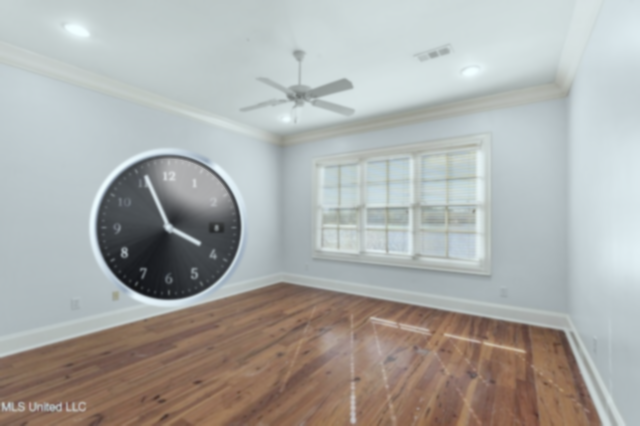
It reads 3h56
